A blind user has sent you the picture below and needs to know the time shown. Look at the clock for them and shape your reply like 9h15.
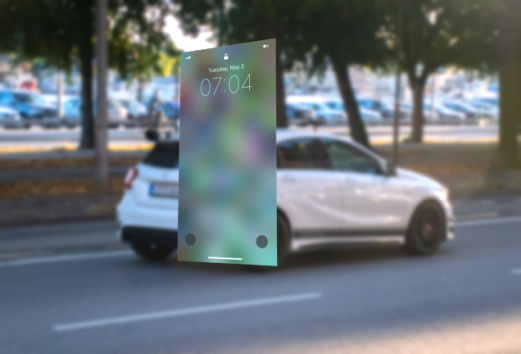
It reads 7h04
